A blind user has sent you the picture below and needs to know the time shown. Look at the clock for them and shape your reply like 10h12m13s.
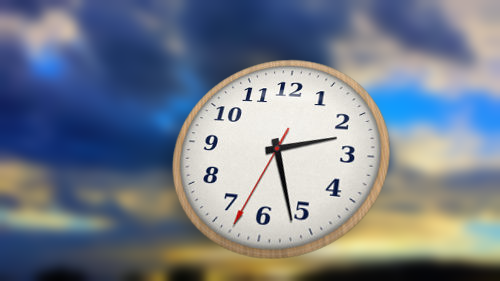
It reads 2h26m33s
